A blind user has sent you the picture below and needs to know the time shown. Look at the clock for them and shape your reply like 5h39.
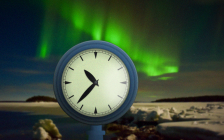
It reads 10h37
